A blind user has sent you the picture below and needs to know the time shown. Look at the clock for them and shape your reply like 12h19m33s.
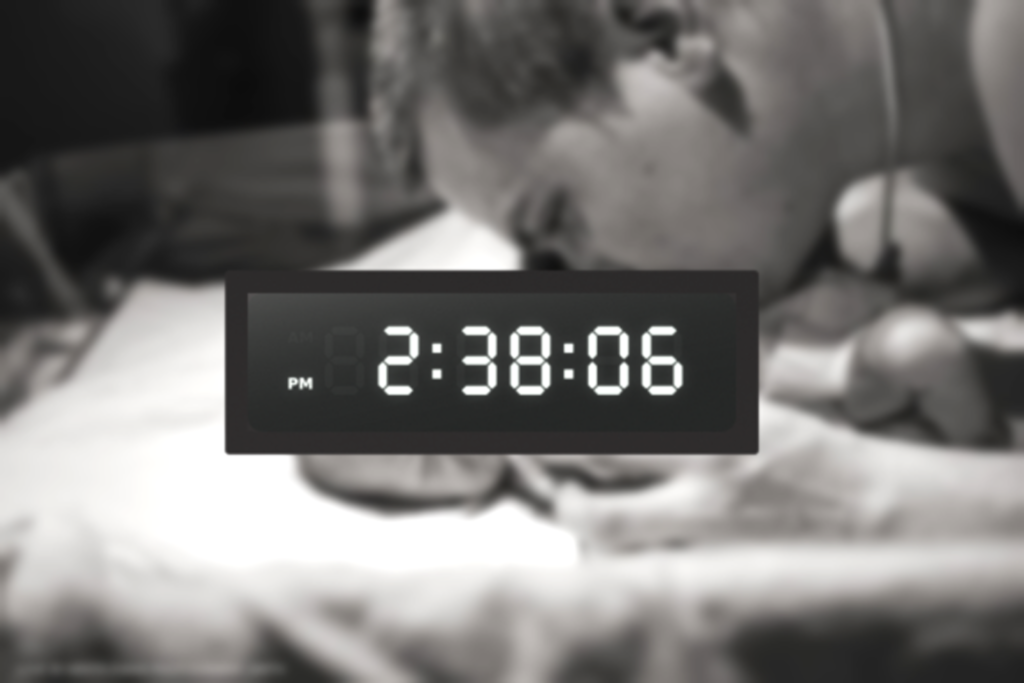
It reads 2h38m06s
